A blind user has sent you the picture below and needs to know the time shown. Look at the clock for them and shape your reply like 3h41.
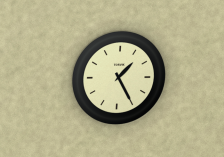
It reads 1h25
